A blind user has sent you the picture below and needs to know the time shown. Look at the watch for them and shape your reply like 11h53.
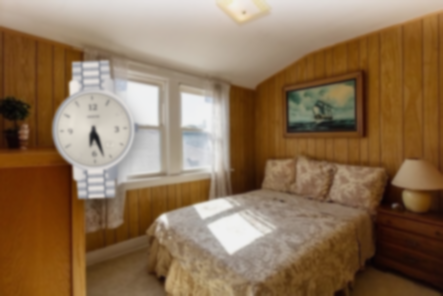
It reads 6h27
